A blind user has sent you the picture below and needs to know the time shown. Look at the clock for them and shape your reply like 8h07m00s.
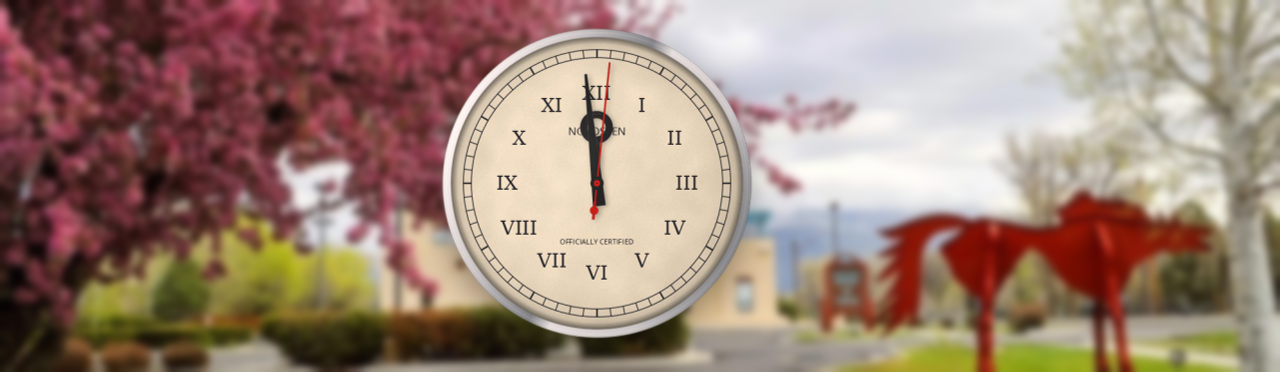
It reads 11h59m01s
